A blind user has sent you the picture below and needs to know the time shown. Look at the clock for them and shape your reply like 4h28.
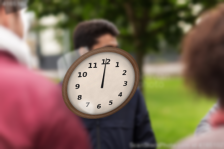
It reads 12h00
